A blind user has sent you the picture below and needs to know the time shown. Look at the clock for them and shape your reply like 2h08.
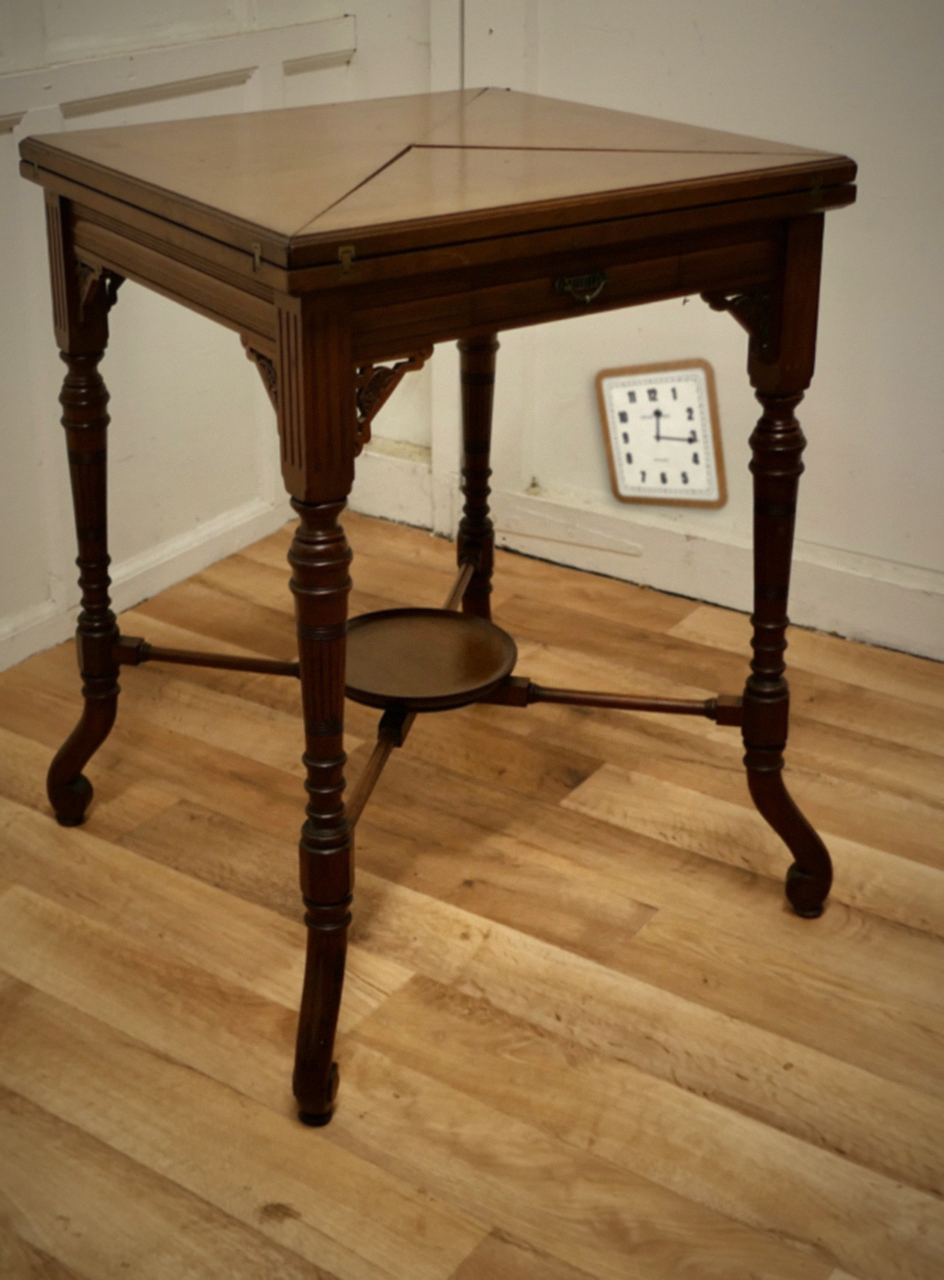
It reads 12h16
